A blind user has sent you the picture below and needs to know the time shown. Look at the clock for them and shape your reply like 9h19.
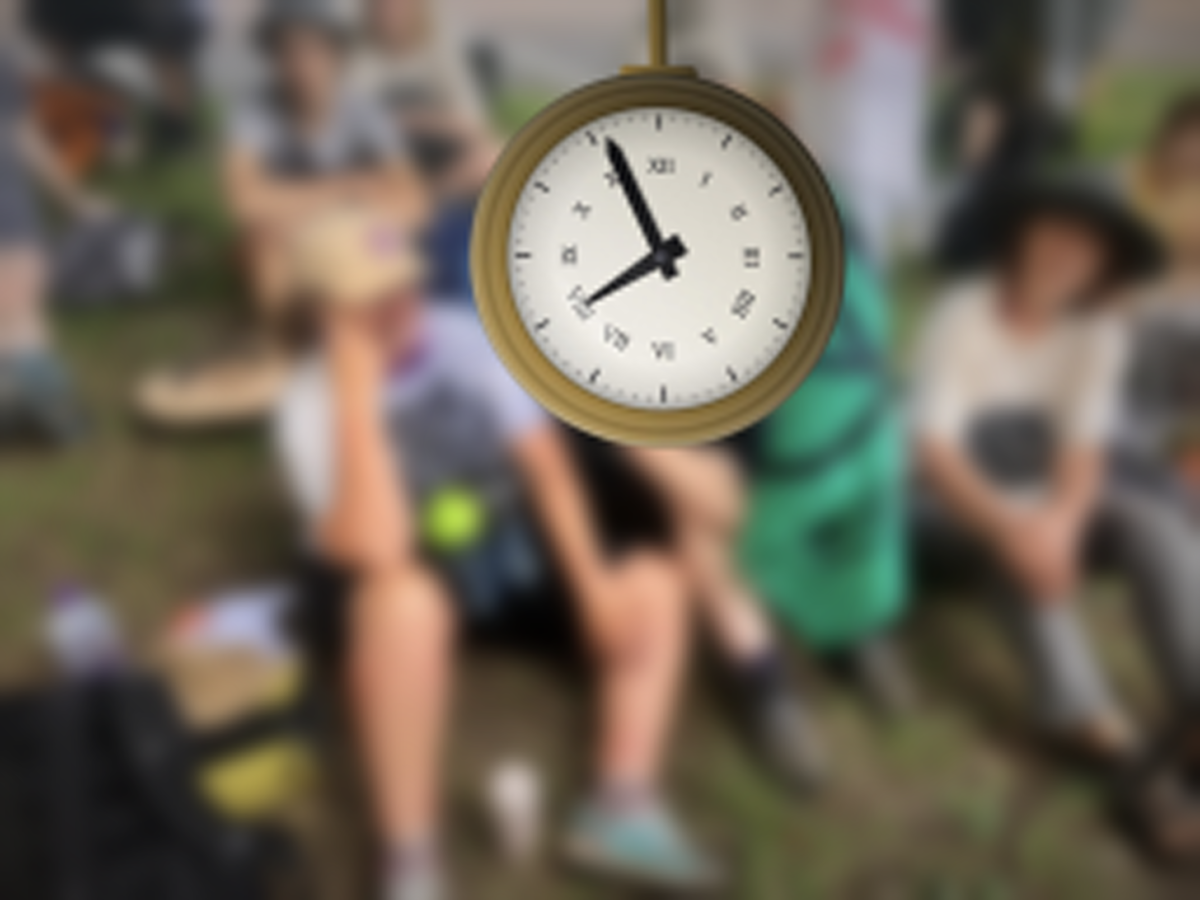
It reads 7h56
